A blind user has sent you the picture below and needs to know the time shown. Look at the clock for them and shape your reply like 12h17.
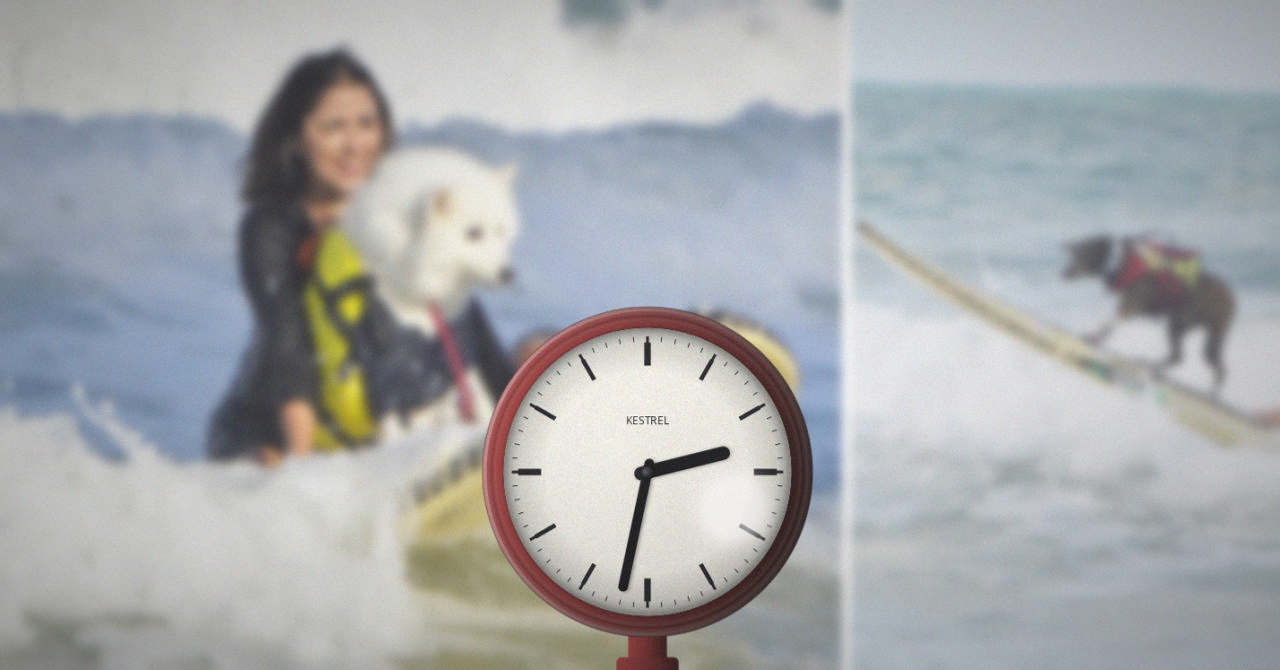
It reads 2h32
